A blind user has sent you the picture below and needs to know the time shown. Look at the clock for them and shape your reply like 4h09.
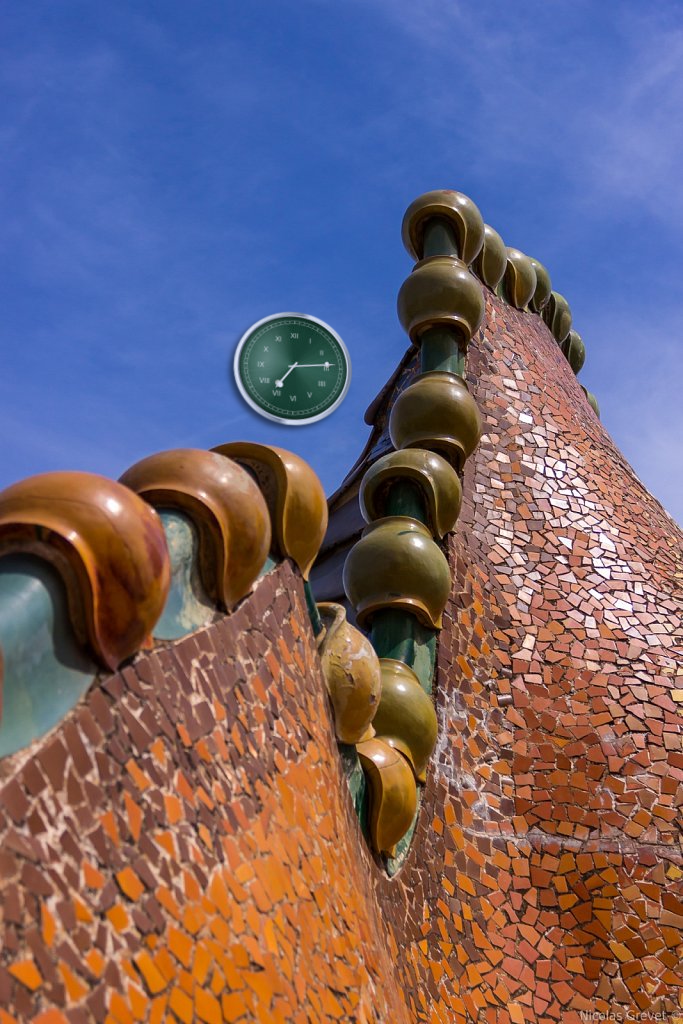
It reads 7h14
